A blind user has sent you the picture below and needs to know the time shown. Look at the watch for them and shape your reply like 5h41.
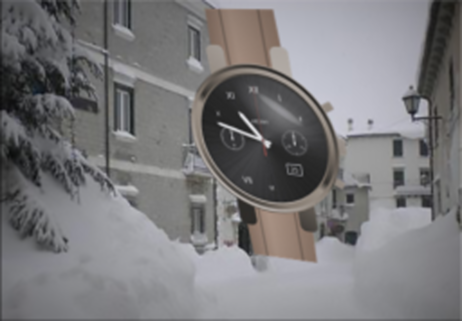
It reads 10h48
